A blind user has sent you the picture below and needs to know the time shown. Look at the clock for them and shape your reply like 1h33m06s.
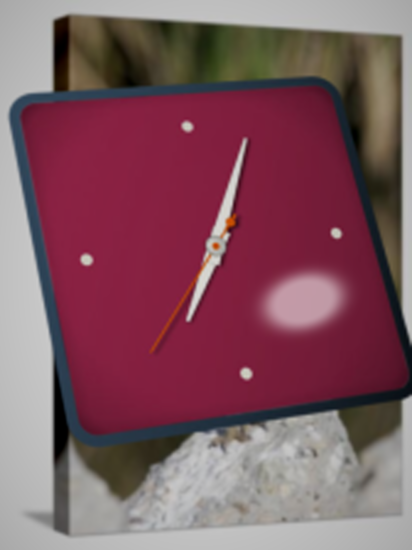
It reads 7h04m37s
